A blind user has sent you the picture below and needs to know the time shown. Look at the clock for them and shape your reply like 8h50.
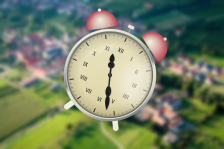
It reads 11h27
